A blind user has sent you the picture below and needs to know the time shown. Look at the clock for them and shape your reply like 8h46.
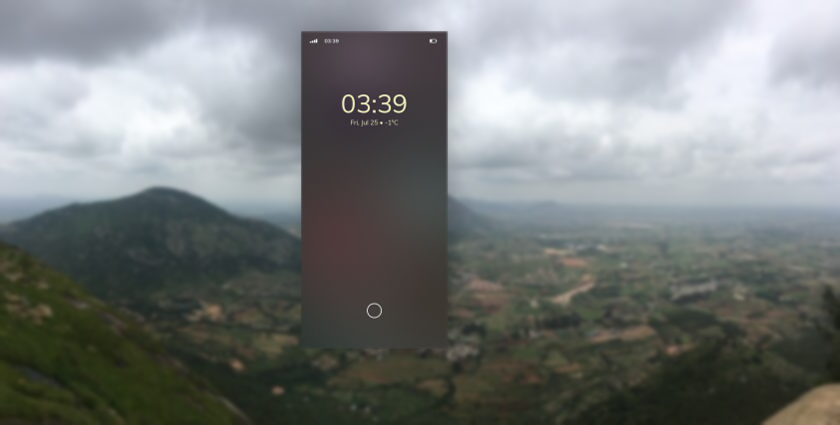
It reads 3h39
